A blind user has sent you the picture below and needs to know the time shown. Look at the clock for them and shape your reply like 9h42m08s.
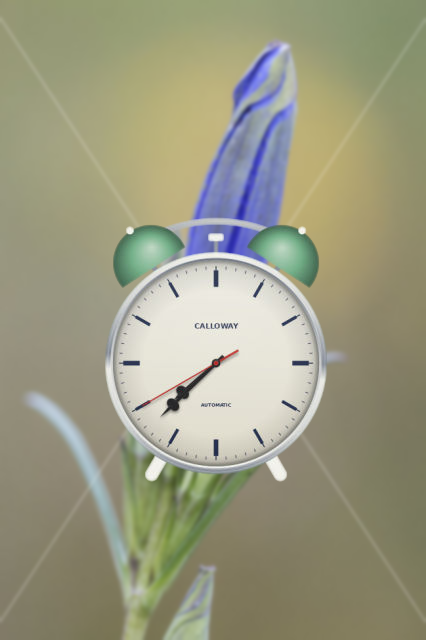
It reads 7h37m40s
